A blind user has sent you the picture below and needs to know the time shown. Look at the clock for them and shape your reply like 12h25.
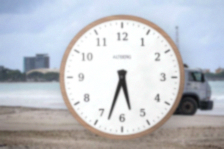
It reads 5h33
